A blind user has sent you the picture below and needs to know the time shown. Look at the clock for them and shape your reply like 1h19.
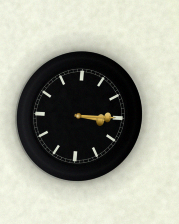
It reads 3h15
